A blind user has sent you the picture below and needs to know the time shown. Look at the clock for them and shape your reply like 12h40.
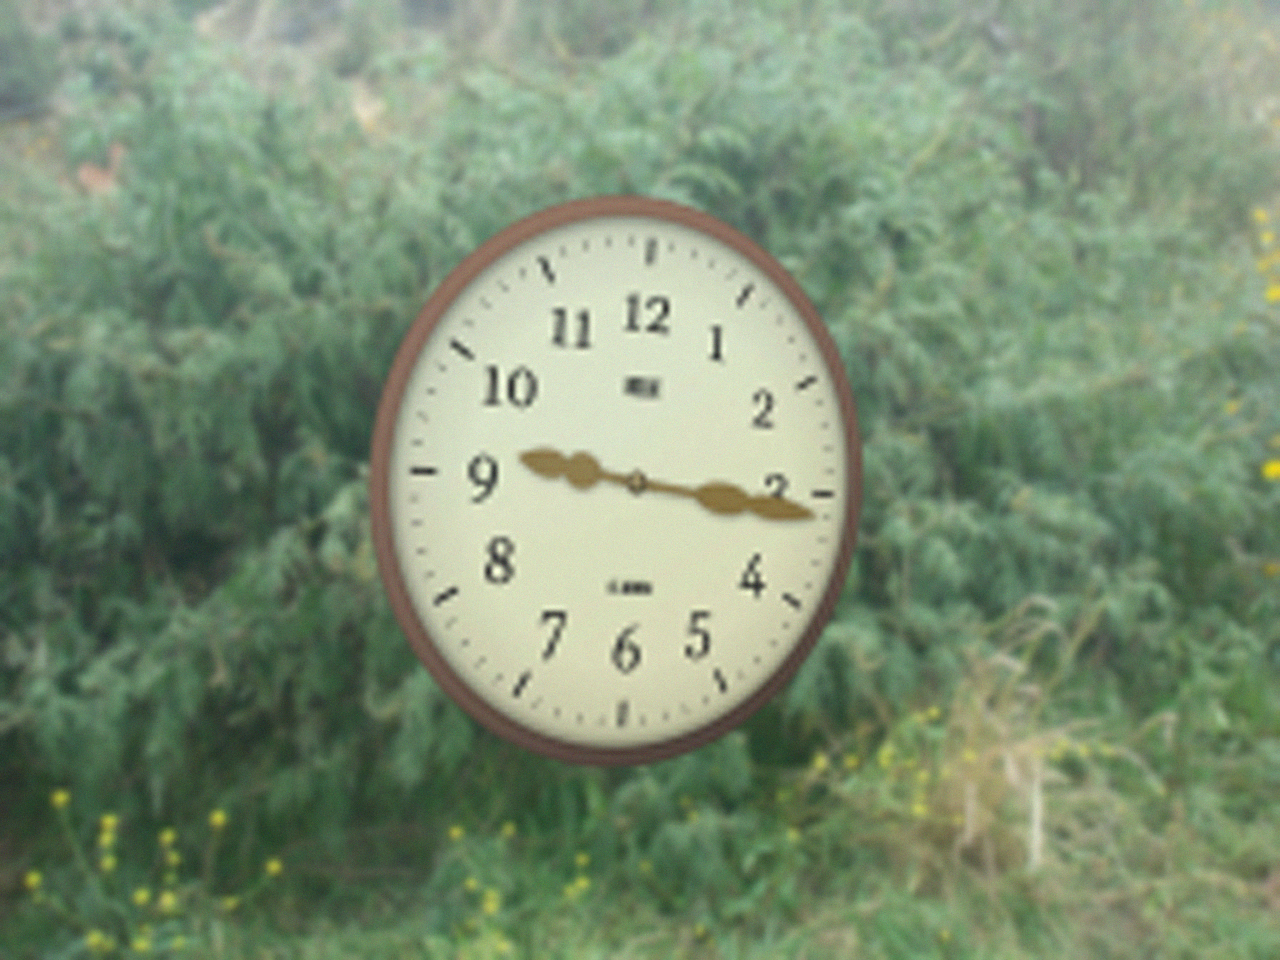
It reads 9h16
